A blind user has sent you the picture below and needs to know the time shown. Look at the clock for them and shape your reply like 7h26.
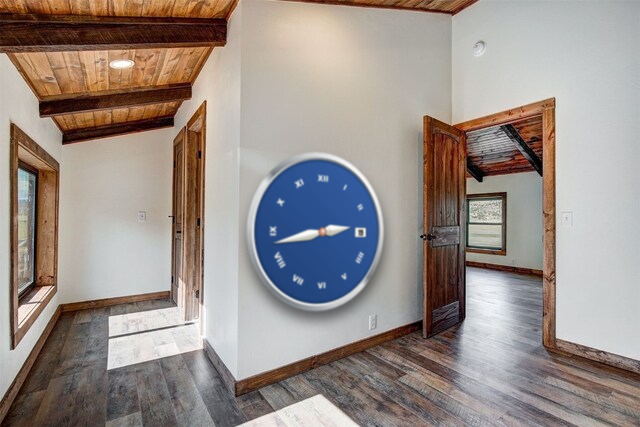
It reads 2h43
